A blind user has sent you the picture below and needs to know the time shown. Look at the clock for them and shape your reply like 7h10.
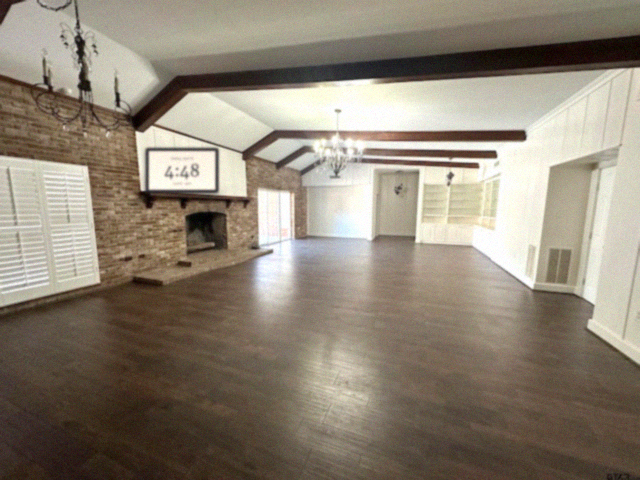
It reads 4h48
